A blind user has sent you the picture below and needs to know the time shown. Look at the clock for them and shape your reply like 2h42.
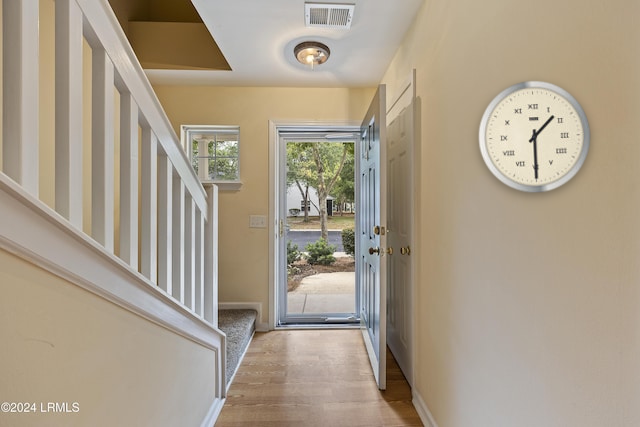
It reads 1h30
